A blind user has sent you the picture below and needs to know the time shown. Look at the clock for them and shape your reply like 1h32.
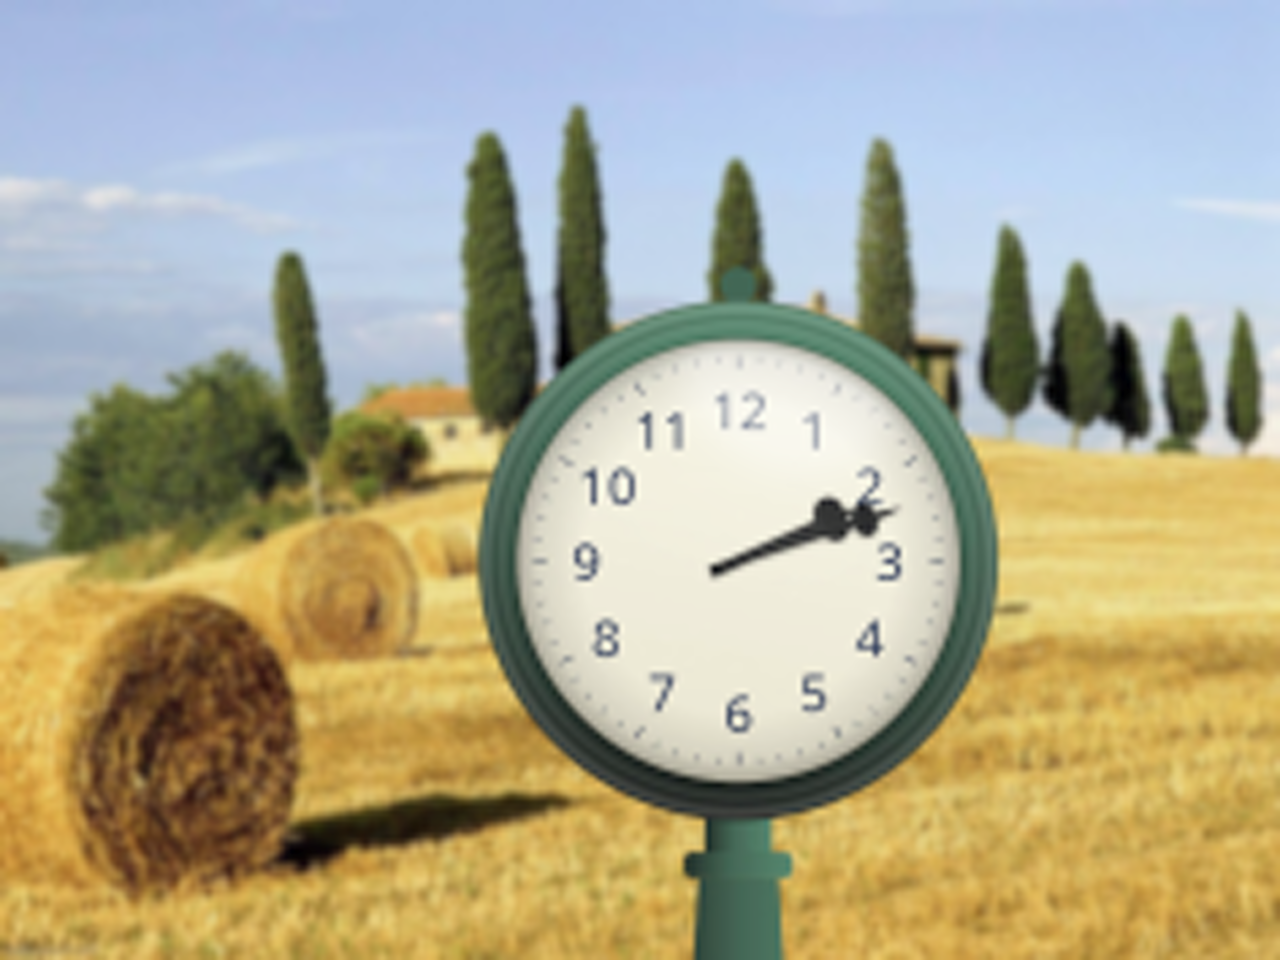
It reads 2h12
